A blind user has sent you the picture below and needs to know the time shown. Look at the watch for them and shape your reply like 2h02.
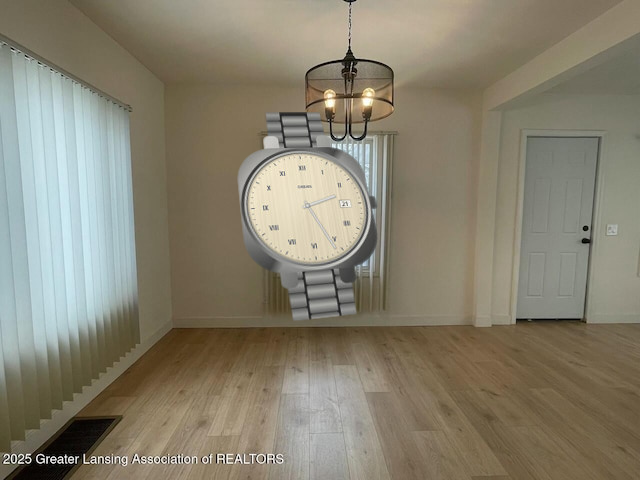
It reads 2h26
